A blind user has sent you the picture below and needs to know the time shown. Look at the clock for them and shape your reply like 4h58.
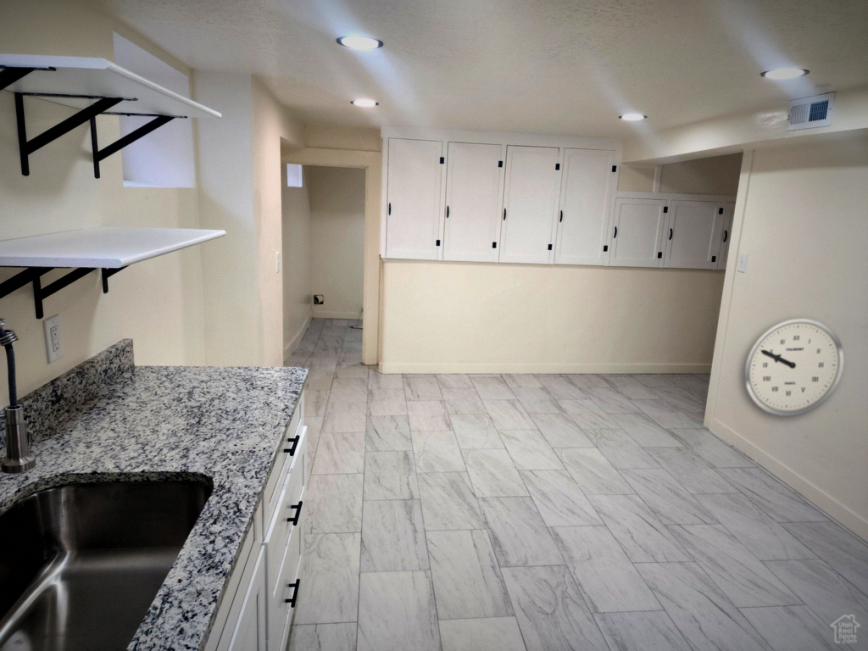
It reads 9h49
